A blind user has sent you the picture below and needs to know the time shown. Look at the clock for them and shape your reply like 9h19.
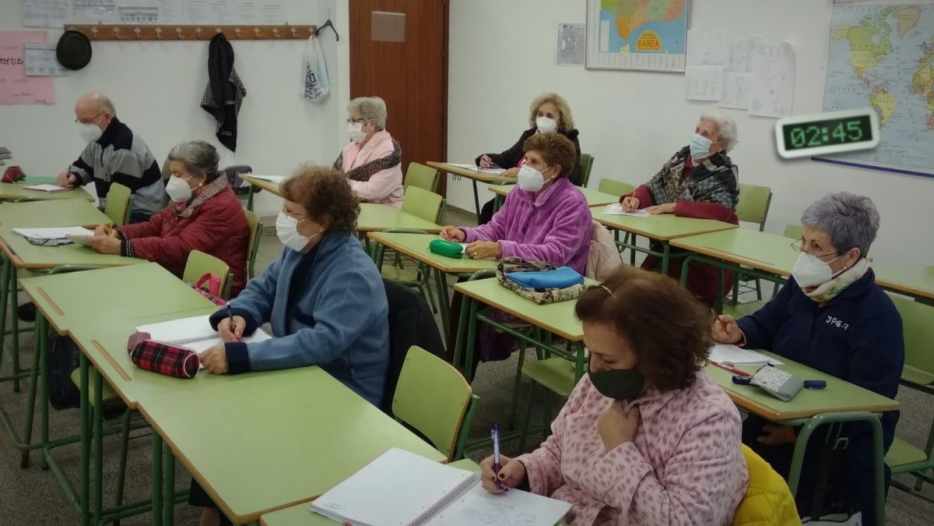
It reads 2h45
